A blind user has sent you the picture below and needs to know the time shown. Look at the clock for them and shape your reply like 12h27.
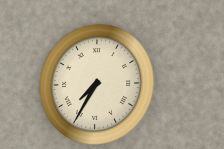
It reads 7h35
